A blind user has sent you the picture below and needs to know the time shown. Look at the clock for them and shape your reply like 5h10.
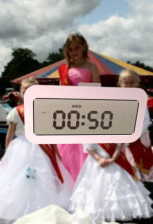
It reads 0h50
